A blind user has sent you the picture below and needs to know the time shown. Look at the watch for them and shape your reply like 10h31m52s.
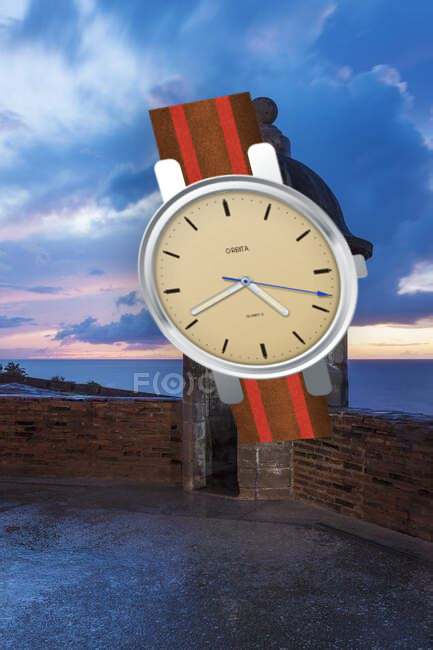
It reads 4h41m18s
